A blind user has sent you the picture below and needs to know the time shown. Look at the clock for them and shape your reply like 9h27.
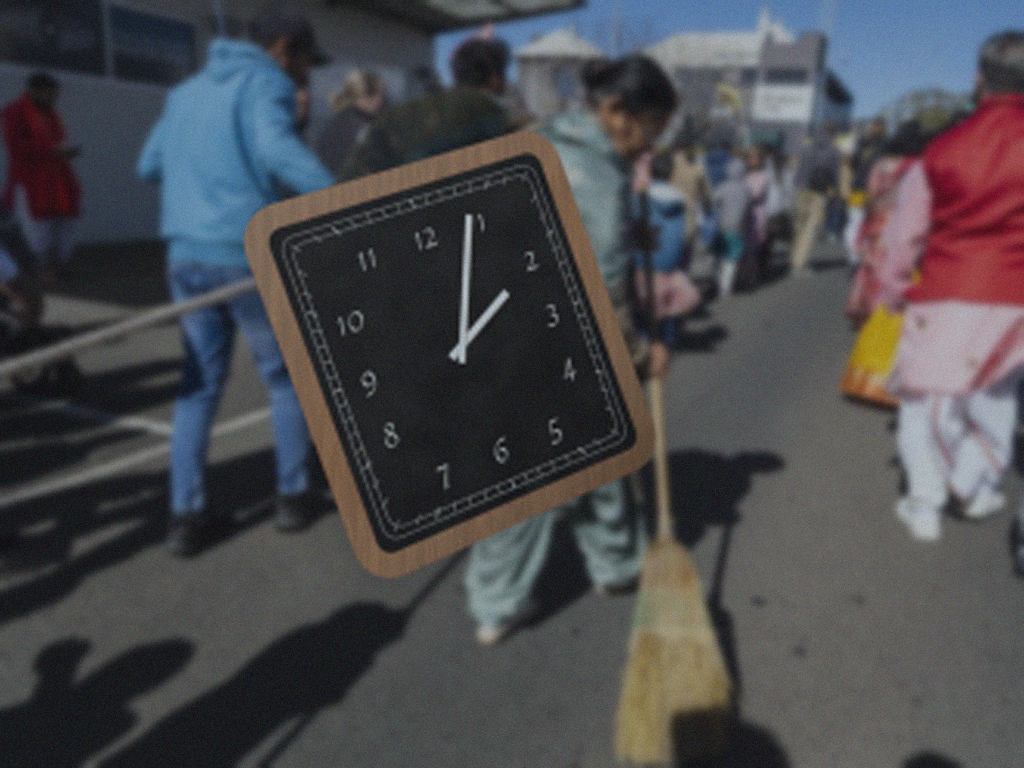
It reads 2h04
